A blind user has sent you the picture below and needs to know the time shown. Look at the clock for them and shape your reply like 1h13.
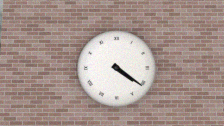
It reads 4h21
